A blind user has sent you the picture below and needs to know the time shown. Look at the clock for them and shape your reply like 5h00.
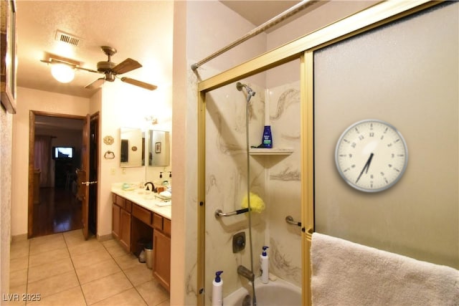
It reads 6h35
